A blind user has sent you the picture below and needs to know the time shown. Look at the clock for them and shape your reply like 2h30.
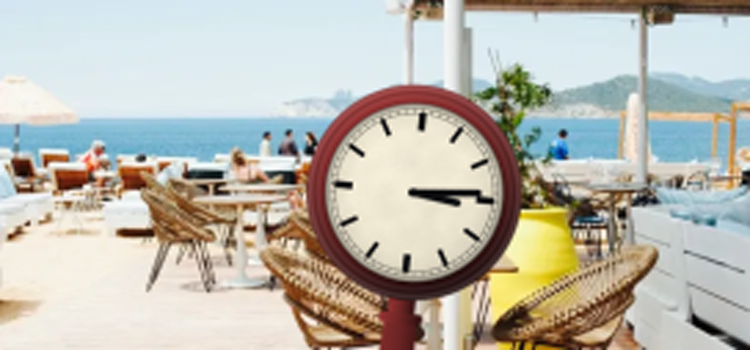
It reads 3h14
